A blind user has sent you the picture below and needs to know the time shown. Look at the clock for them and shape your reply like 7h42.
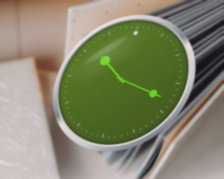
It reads 10h18
